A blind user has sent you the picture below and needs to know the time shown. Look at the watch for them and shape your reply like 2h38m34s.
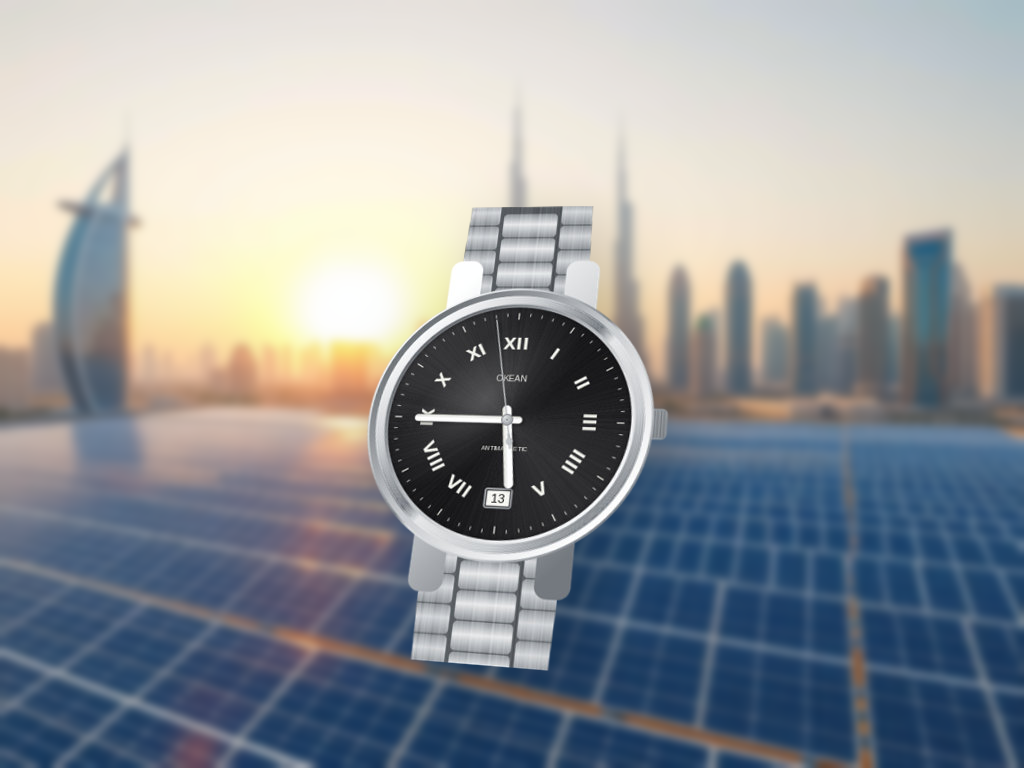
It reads 5h44m58s
